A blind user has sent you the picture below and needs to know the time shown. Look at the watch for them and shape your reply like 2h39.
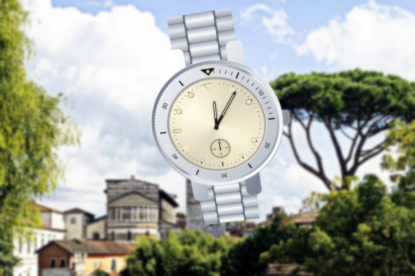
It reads 12h06
